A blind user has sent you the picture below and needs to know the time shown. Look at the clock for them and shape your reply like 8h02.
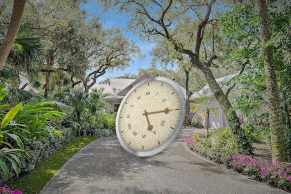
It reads 5h15
